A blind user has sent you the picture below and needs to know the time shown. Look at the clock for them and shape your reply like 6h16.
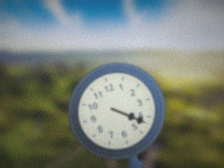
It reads 4h22
